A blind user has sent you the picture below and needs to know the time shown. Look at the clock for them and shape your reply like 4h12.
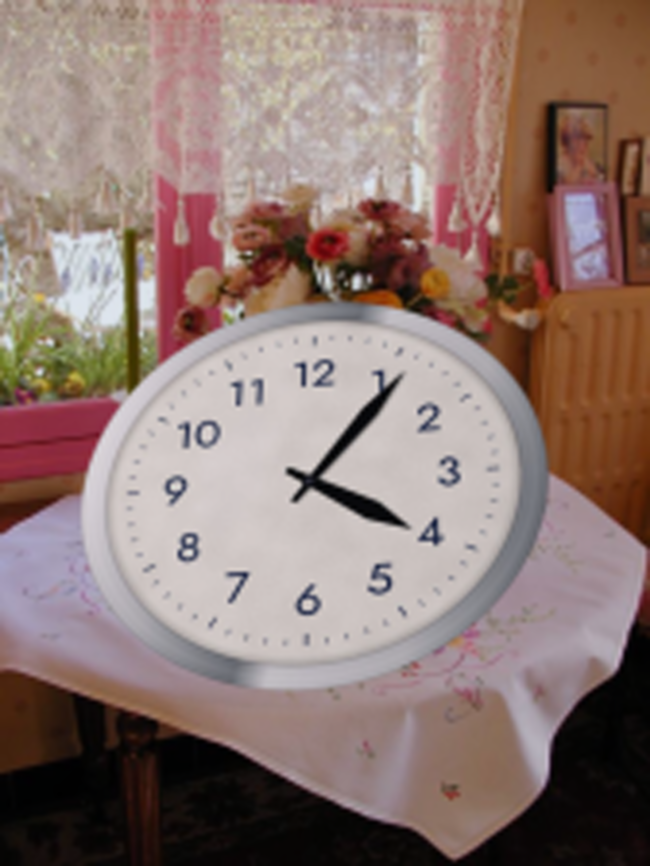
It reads 4h06
